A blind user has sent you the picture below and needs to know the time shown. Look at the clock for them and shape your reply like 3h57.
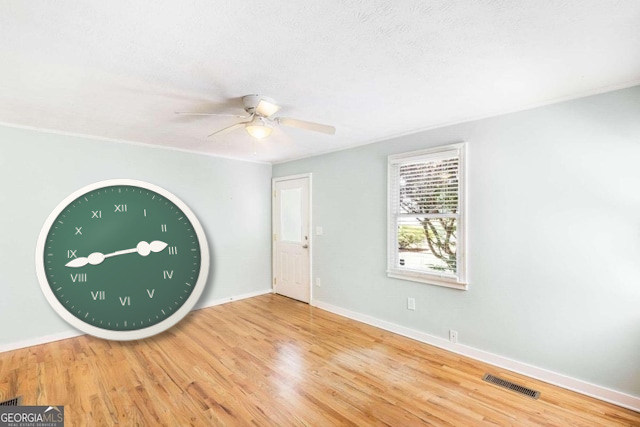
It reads 2h43
